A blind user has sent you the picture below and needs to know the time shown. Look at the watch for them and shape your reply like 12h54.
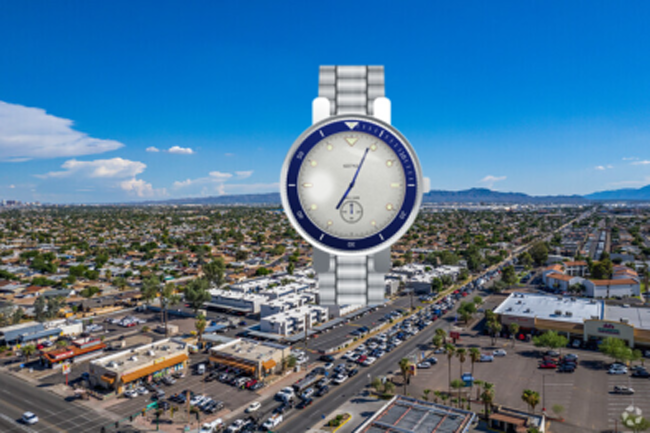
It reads 7h04
